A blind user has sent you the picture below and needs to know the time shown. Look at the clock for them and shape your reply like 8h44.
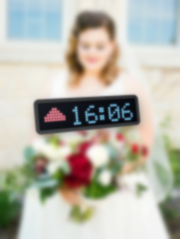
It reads 16h06
